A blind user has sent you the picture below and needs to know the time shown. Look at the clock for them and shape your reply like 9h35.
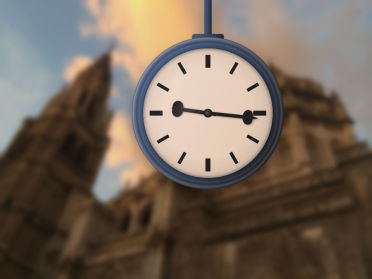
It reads 9h16
